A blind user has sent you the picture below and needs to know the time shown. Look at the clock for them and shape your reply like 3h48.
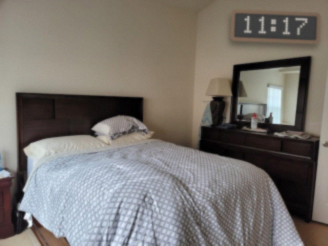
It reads 11h17
